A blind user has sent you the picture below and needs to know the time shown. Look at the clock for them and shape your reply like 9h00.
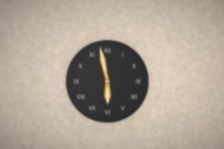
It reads 5h58
